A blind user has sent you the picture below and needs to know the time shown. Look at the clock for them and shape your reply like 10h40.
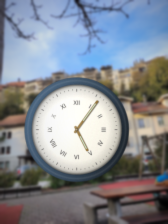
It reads 5h06
